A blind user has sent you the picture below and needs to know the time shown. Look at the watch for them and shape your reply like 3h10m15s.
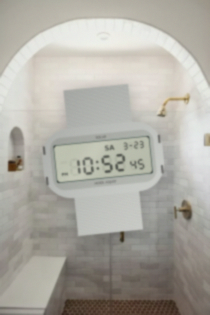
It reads 10h52m45s
